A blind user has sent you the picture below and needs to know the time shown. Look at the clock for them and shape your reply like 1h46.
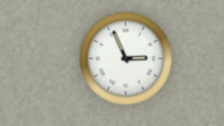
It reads 2h56
